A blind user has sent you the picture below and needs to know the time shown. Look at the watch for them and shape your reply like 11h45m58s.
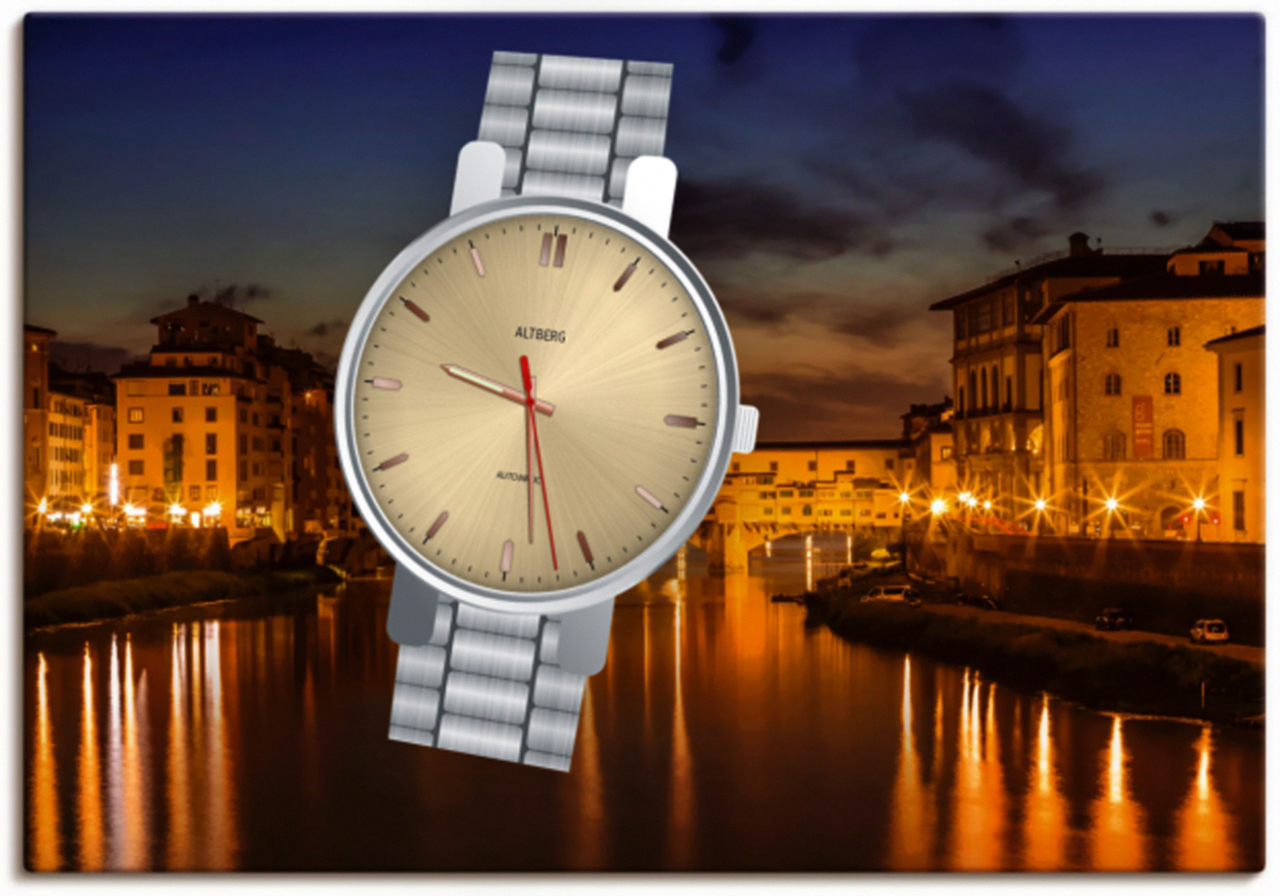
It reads 9h28m27s
